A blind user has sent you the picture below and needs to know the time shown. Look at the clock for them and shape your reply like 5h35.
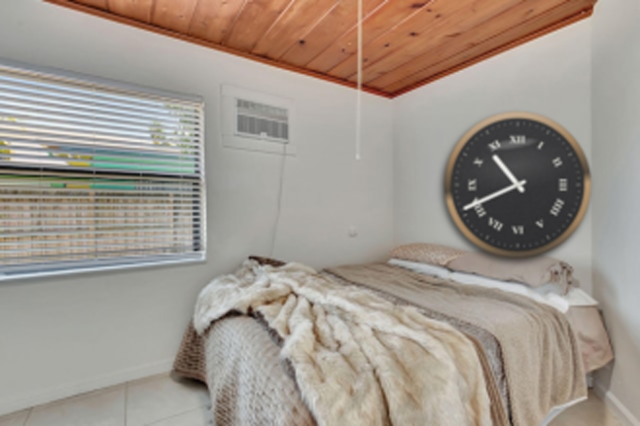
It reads 10h41
